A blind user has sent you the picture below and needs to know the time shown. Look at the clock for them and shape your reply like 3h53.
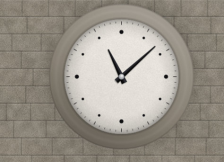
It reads 11h08
